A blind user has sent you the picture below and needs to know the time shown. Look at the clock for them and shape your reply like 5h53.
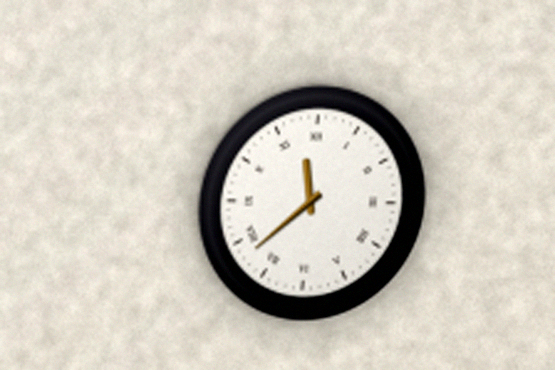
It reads 11h38
